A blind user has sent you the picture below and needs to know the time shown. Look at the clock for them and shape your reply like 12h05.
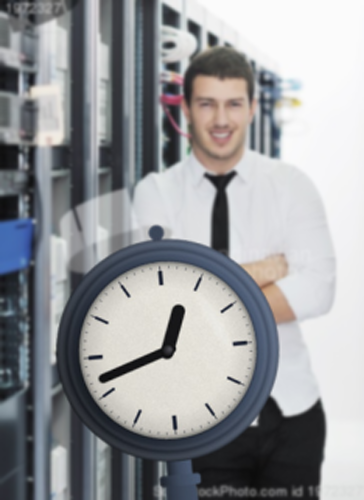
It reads 12h42
